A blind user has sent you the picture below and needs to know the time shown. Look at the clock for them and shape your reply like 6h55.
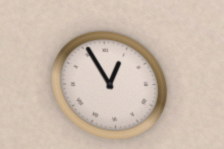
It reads 12h56
